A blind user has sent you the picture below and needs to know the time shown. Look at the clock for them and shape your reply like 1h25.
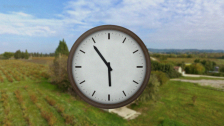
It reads 5h54
